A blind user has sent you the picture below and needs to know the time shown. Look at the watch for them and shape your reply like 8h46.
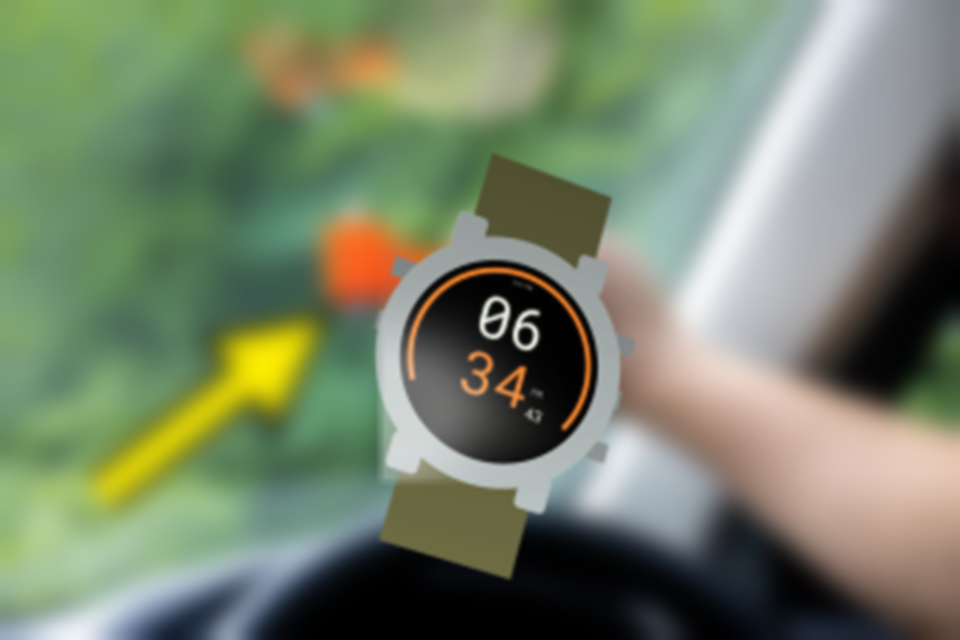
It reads 6h34
